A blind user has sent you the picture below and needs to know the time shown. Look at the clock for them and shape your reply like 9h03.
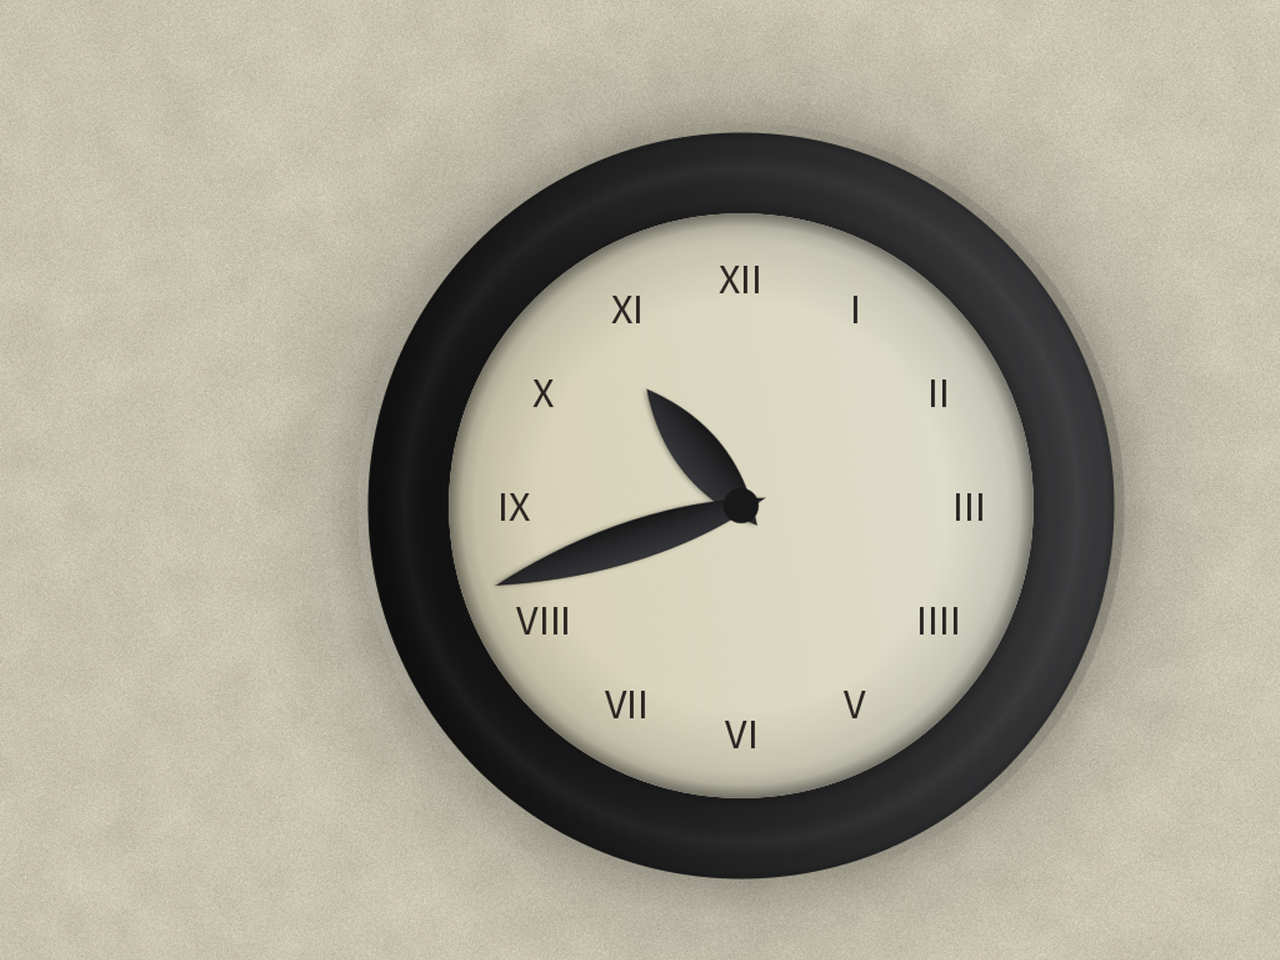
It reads 10h42
